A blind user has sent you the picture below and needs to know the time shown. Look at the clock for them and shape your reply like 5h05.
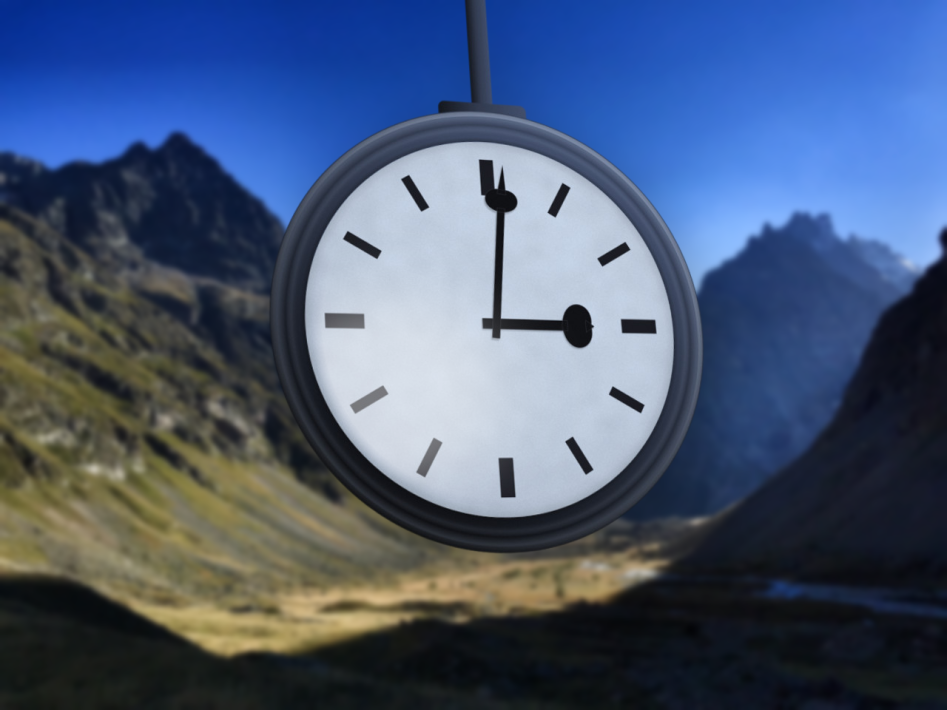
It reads 3h01
